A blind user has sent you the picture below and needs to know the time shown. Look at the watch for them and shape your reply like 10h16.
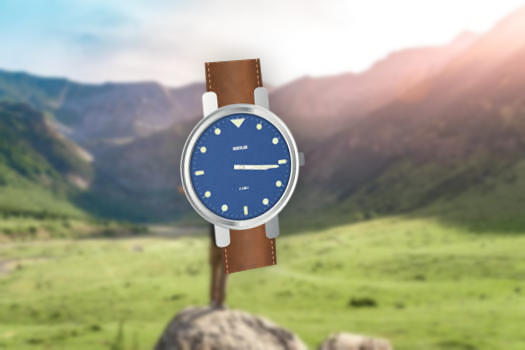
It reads 3h16
